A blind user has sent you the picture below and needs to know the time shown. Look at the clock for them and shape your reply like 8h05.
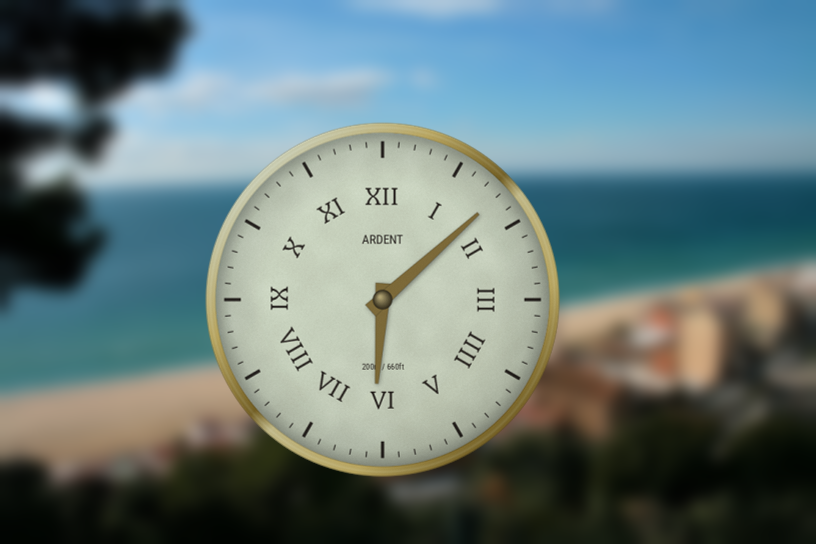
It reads 6h08
